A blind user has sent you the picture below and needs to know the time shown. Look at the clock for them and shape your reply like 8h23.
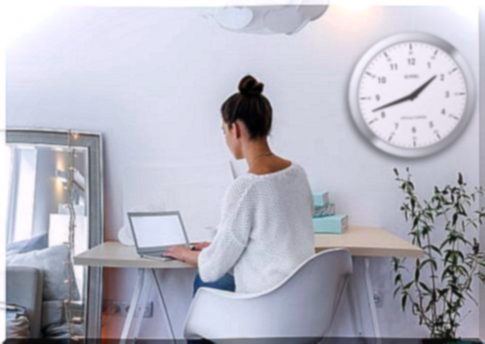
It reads 1h42
